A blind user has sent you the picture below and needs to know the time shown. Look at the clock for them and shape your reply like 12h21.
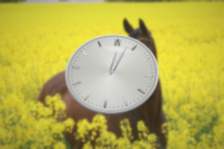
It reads 12h03
